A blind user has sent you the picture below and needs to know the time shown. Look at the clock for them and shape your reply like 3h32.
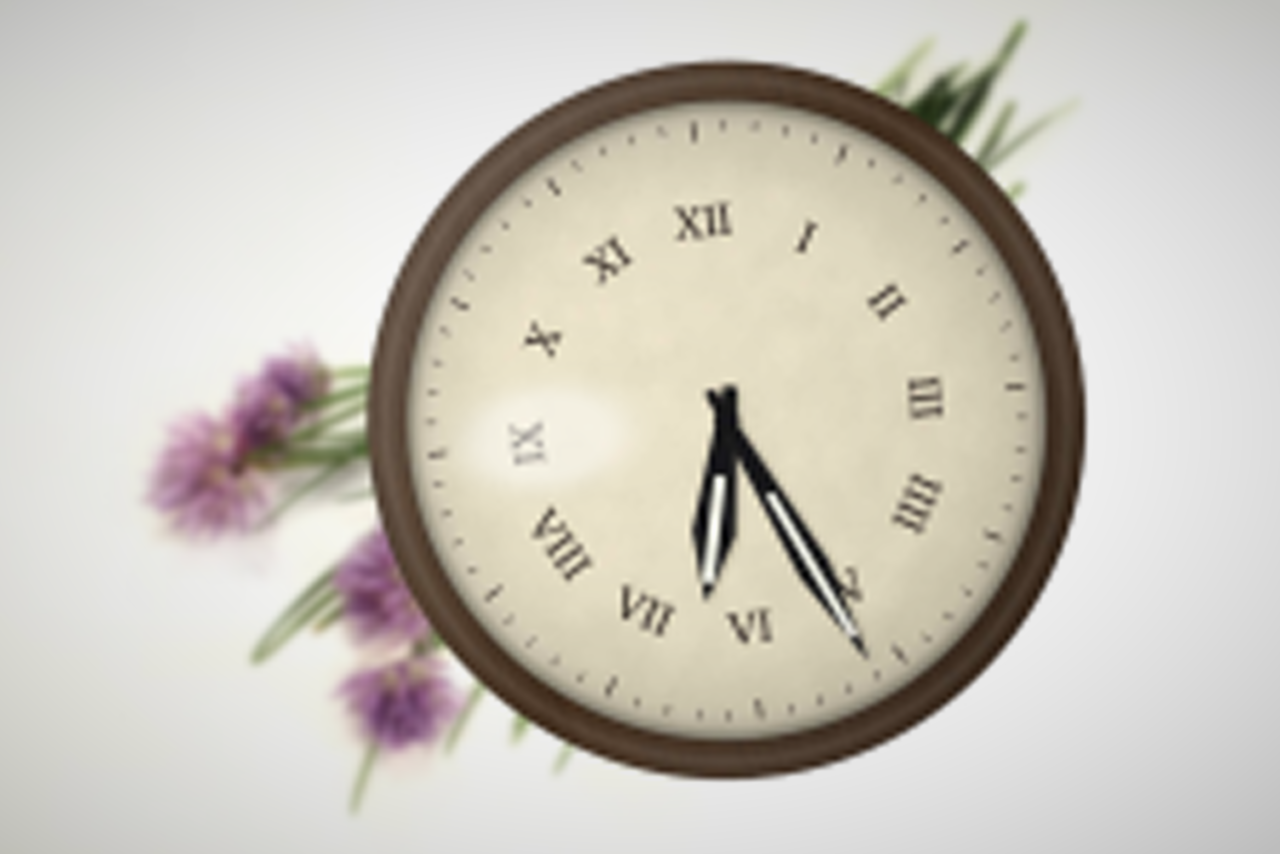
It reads 6h26
